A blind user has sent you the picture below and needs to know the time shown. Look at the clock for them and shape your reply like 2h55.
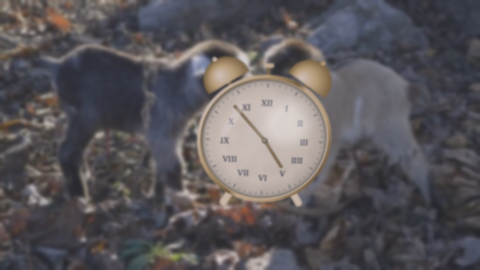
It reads 4h53
